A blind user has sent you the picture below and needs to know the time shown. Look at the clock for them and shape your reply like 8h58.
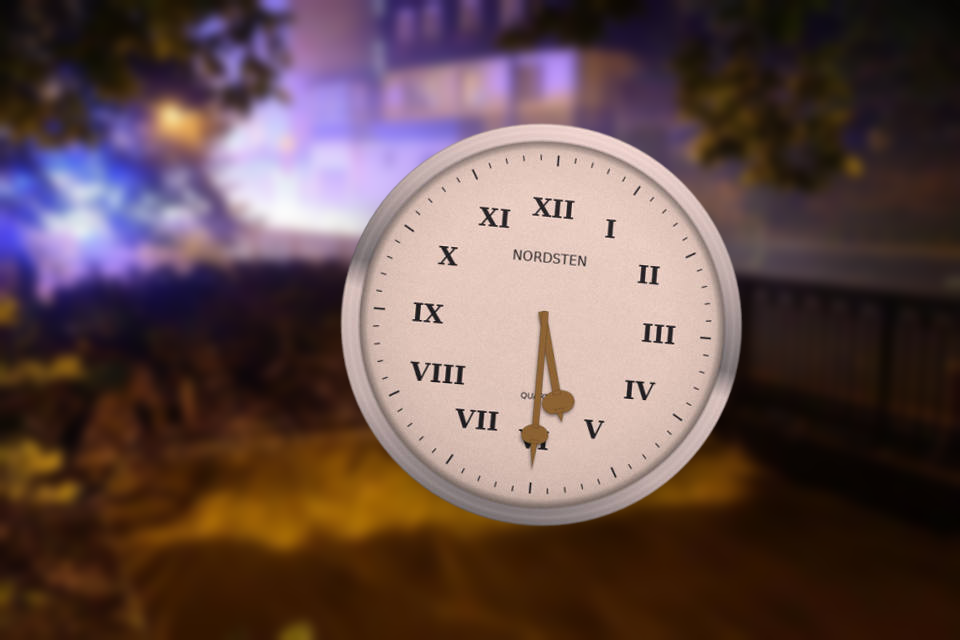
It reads 5h30
